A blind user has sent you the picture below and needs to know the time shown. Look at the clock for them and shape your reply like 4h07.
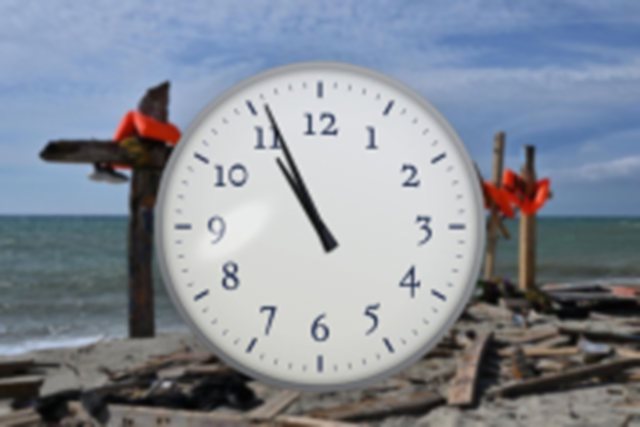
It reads 10h56
